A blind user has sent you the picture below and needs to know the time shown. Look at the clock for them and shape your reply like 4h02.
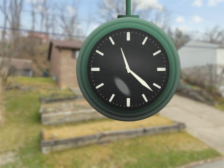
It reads 11h22
